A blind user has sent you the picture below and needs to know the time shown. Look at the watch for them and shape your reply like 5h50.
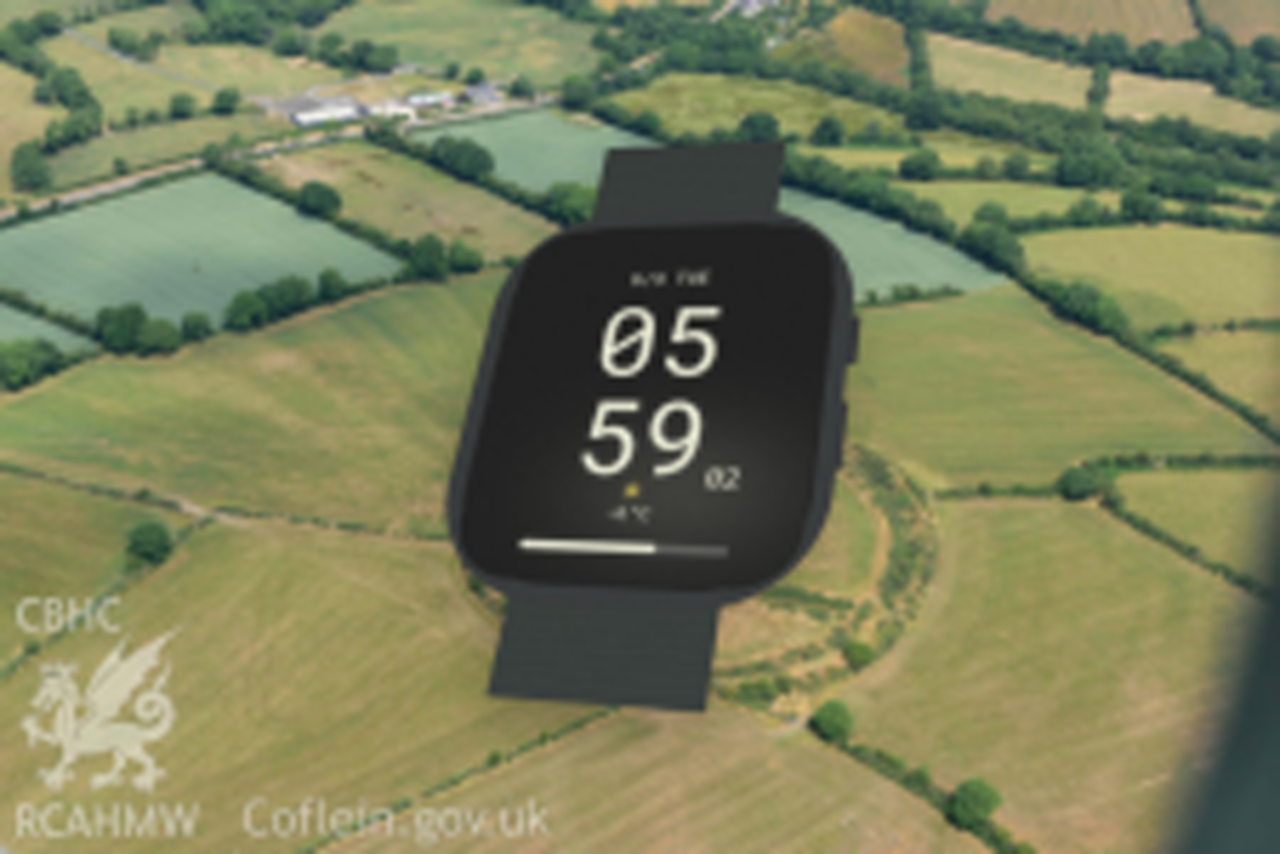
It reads 5h59
